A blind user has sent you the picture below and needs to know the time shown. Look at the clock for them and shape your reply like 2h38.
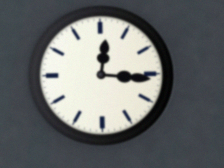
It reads 12h16
